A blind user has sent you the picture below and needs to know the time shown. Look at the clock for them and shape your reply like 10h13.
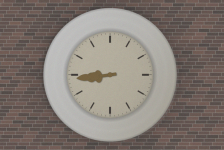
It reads 8h44
